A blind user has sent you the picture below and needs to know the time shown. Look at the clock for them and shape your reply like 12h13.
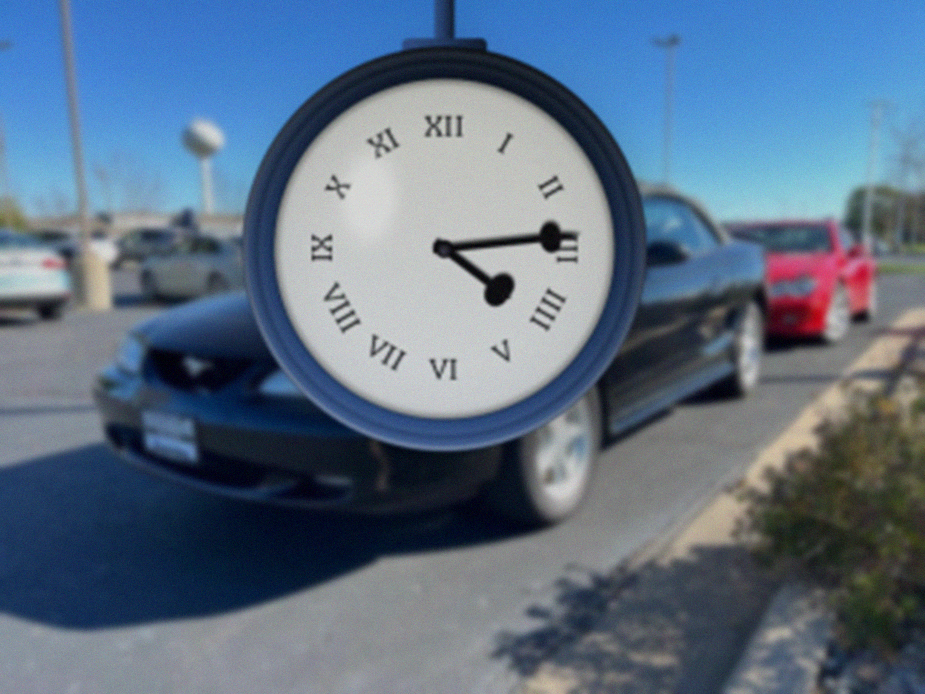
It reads 4h14
